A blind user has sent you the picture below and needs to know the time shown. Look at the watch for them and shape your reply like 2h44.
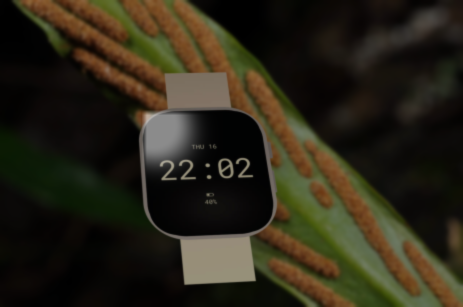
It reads 22h02
